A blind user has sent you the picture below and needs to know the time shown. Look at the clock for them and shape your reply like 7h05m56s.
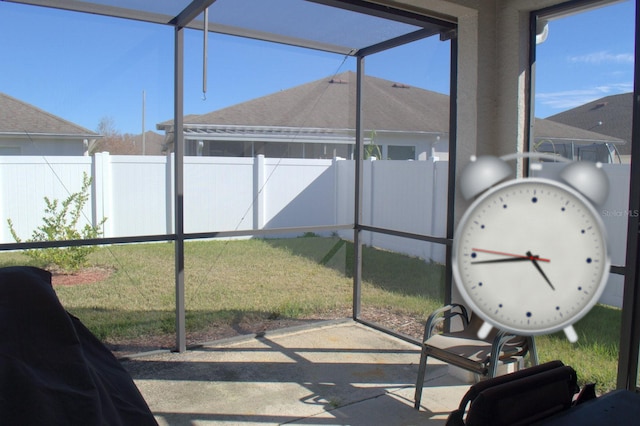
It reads 4h43m46s
